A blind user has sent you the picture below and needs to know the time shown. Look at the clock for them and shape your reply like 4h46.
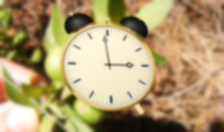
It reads 2h59
